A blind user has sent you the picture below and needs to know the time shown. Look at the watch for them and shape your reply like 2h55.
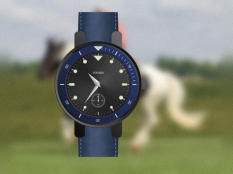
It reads 10h36
